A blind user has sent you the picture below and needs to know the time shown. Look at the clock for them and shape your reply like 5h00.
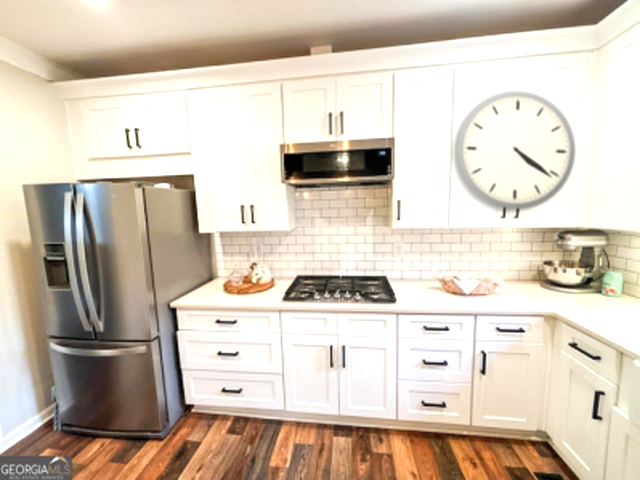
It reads 4h21
